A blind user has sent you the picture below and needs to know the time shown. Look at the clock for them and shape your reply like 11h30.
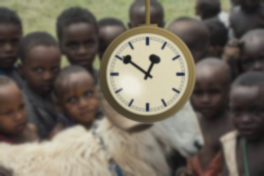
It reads 12h51
